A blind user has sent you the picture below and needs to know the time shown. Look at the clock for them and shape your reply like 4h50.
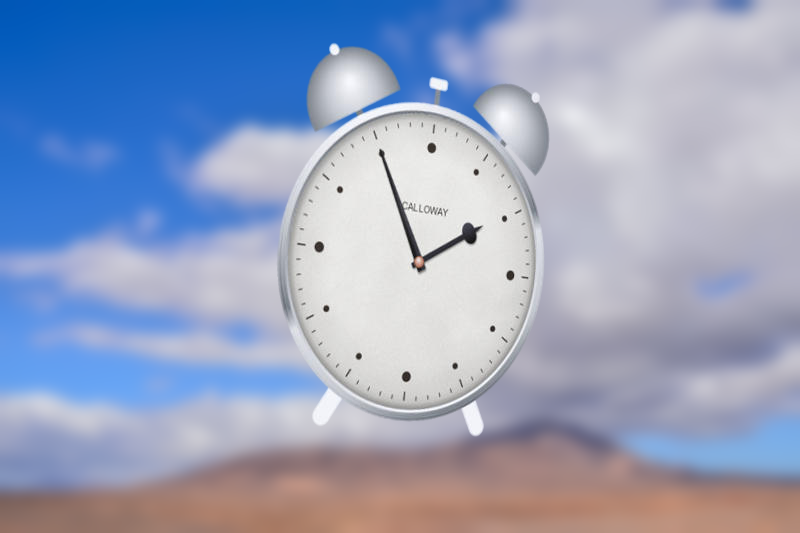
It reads 1h55
